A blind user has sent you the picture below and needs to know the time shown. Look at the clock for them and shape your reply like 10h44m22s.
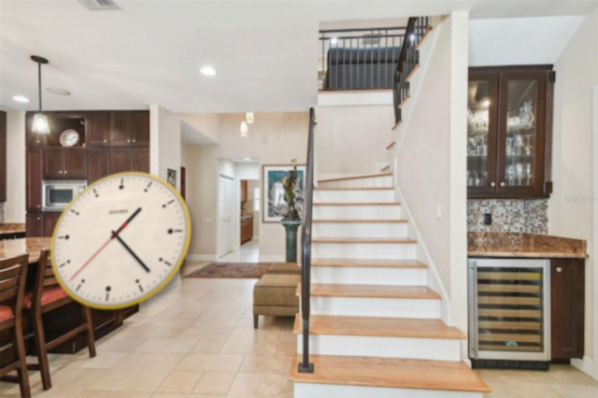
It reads 1h22m37s
